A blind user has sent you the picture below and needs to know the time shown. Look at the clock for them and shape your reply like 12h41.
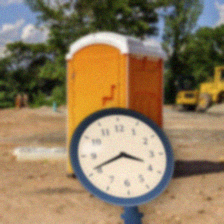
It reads 3h41
